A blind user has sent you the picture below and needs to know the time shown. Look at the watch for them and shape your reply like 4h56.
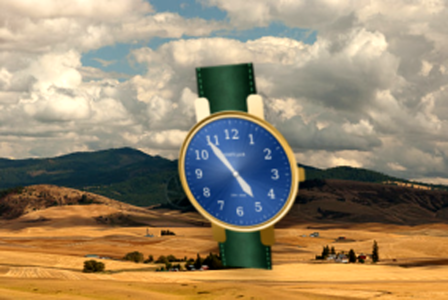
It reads 4h54
